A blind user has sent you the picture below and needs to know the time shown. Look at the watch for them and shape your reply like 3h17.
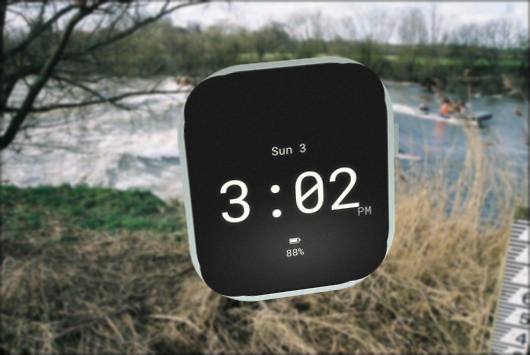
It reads 3h02
